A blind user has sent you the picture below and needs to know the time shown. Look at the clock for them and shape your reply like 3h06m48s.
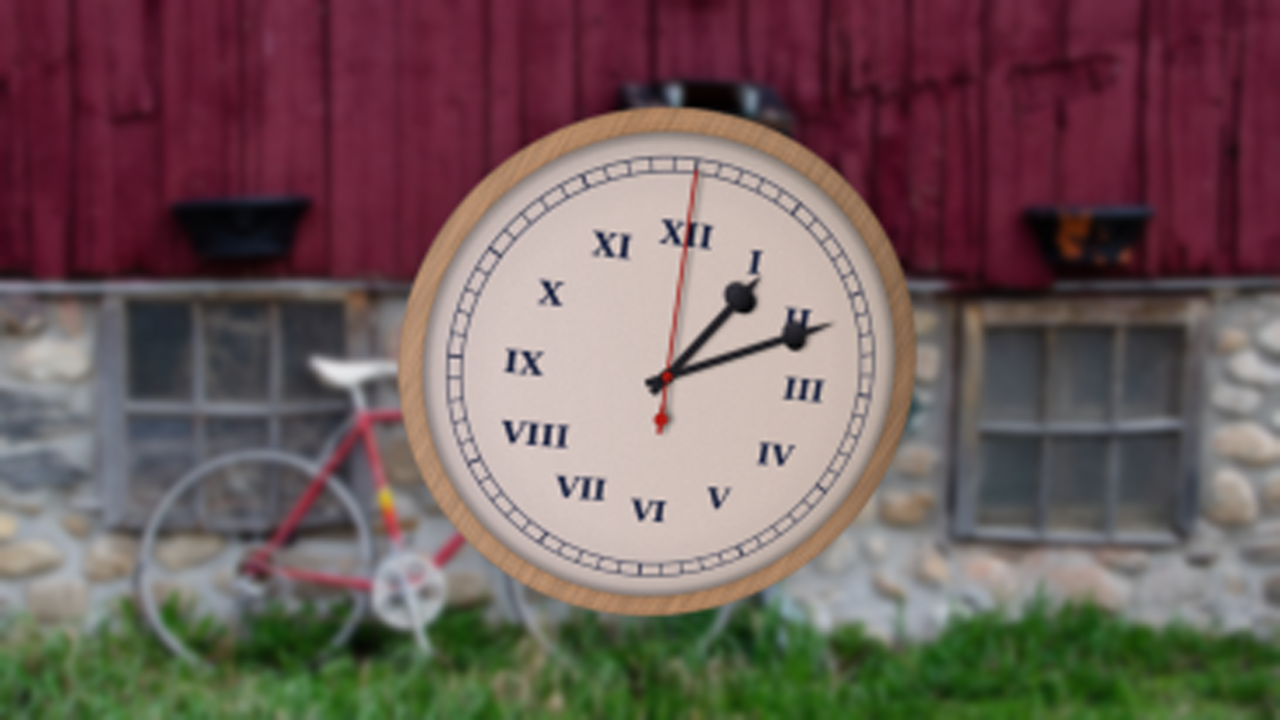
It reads 1h11m00s
